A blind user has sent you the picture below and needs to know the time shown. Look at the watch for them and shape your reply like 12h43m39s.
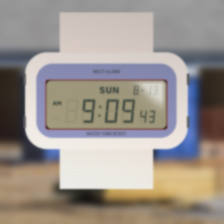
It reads 9h09m43s
